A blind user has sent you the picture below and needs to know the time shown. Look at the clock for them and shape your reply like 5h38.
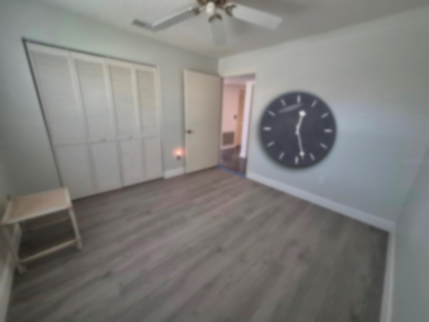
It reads 12h28
